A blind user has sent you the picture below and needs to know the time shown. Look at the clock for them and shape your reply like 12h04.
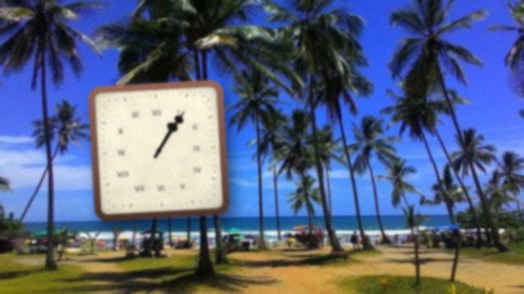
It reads 1h06
